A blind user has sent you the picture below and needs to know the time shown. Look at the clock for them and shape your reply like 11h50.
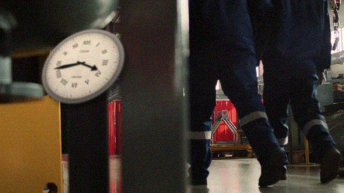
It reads 3h43
